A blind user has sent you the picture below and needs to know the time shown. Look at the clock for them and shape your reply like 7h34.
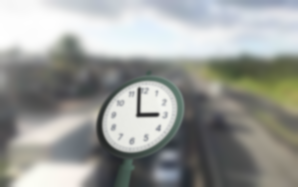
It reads 2h58
